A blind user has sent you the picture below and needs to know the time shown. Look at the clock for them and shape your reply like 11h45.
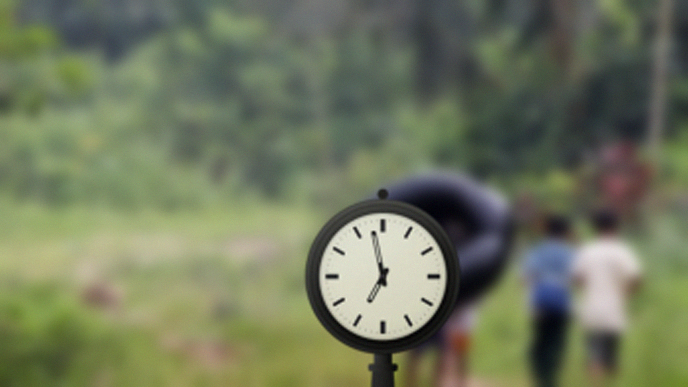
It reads 6h58
